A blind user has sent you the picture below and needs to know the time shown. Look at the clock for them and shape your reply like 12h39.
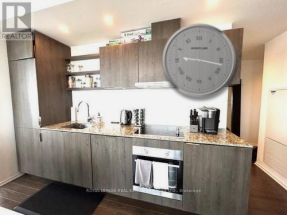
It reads 9h17
